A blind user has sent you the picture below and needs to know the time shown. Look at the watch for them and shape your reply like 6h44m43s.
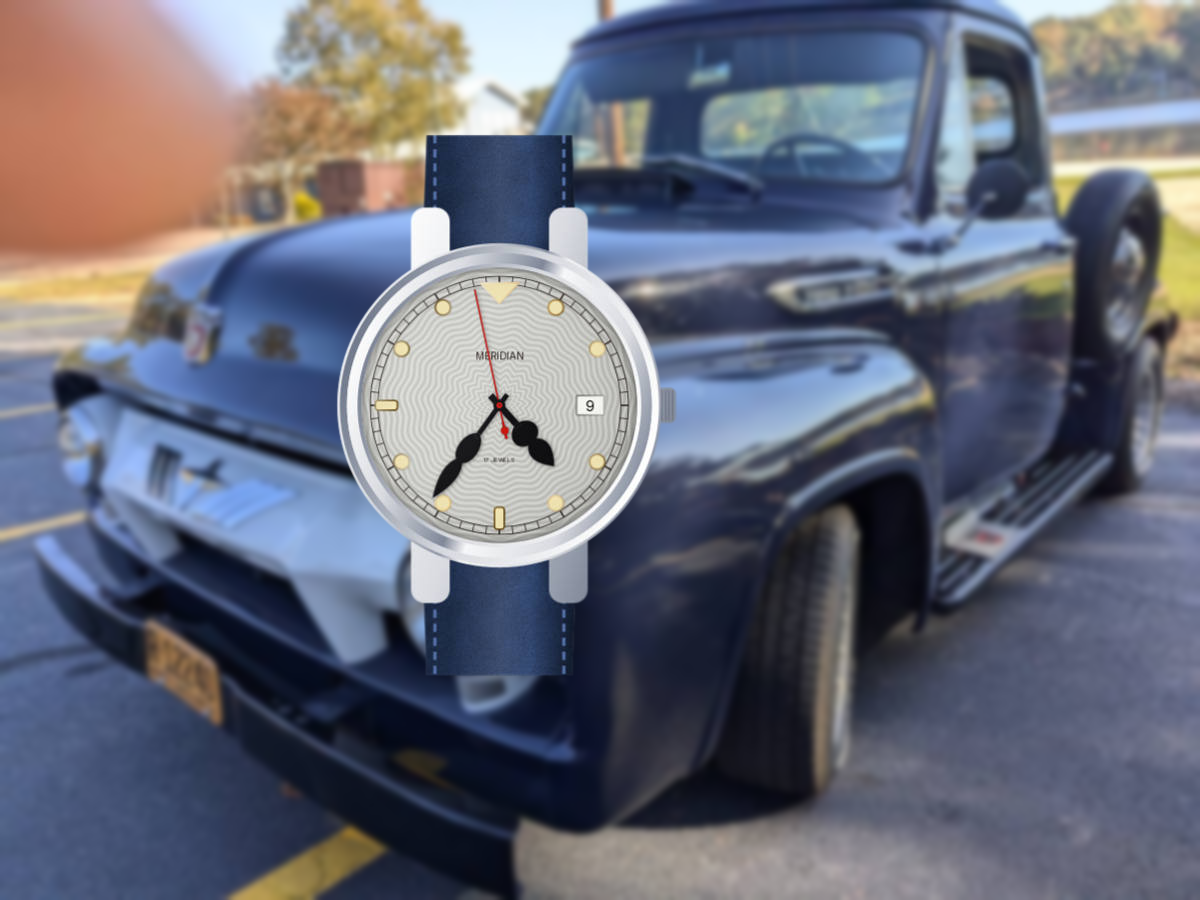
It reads 4h35m58s
